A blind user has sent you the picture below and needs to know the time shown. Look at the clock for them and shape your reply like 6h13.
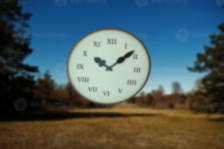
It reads 10h08
